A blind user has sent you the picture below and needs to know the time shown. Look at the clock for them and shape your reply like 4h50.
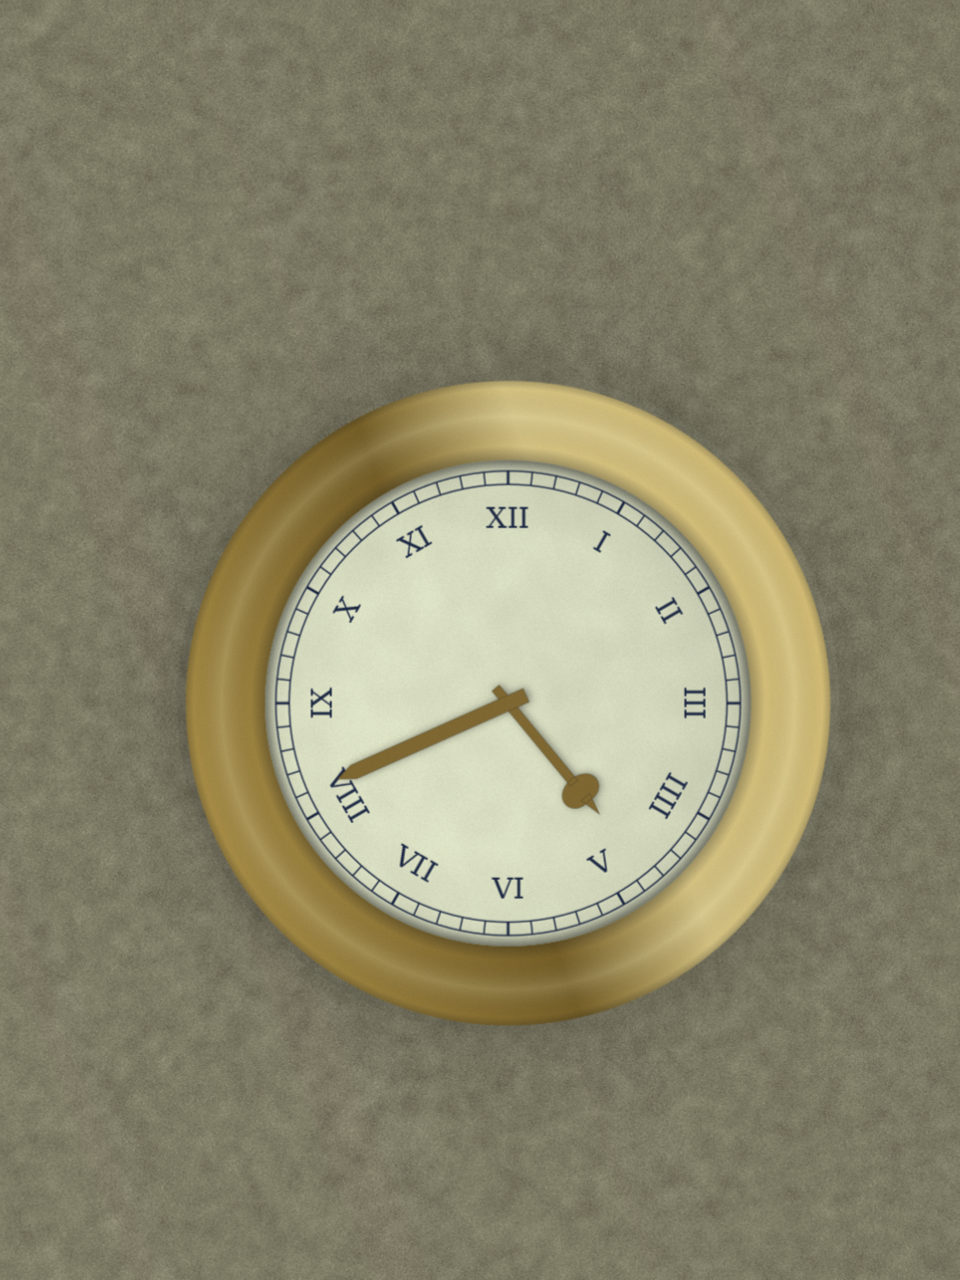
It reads 4h41
